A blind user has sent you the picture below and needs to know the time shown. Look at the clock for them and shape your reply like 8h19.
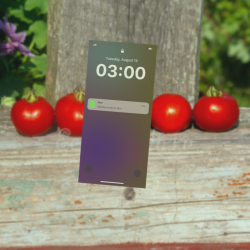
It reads 3h00
